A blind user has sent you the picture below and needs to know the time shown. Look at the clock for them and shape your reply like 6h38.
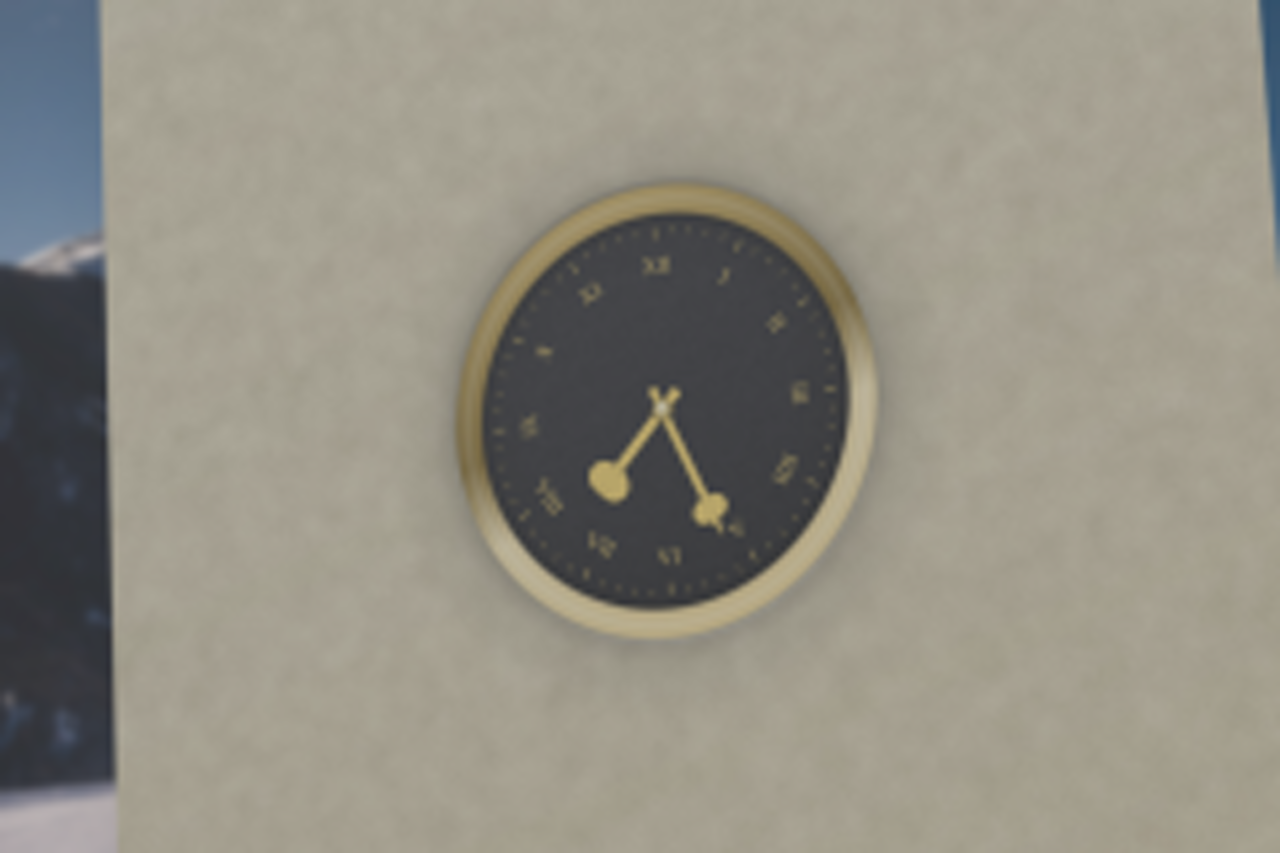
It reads 7h26
